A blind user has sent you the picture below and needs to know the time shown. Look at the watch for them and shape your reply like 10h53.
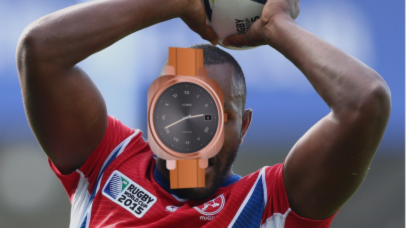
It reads 2h41
